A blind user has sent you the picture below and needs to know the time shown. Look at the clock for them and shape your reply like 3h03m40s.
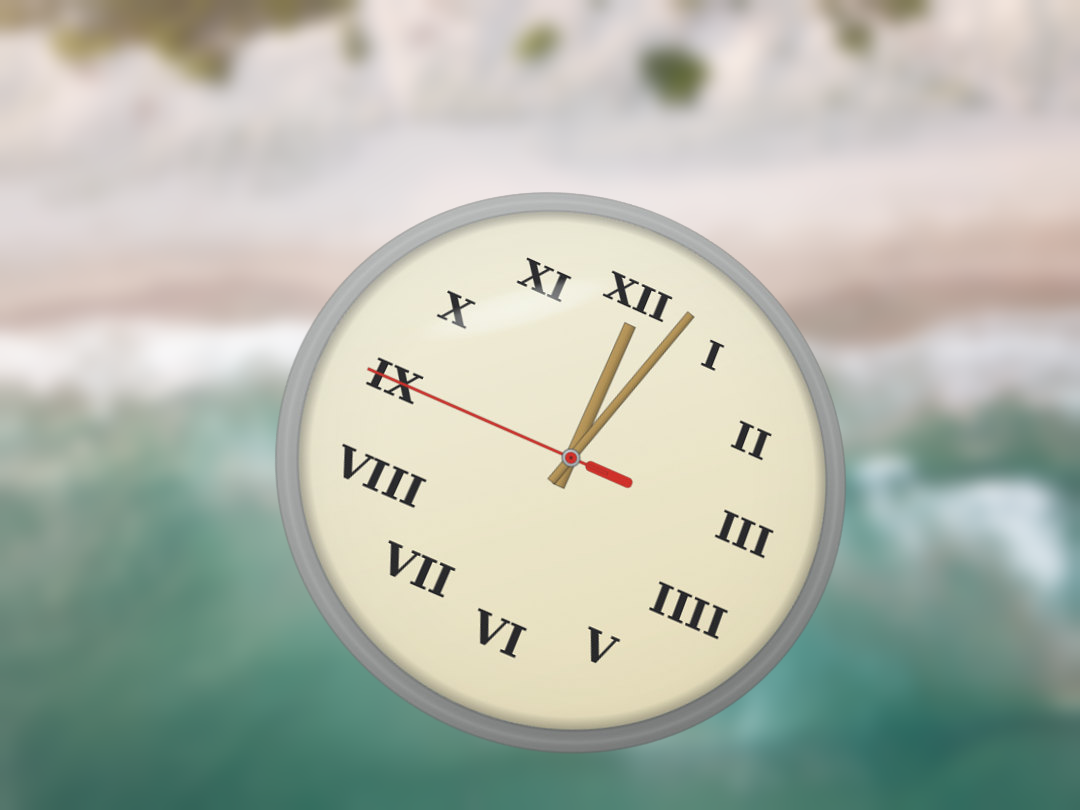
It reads 12h02m45s
